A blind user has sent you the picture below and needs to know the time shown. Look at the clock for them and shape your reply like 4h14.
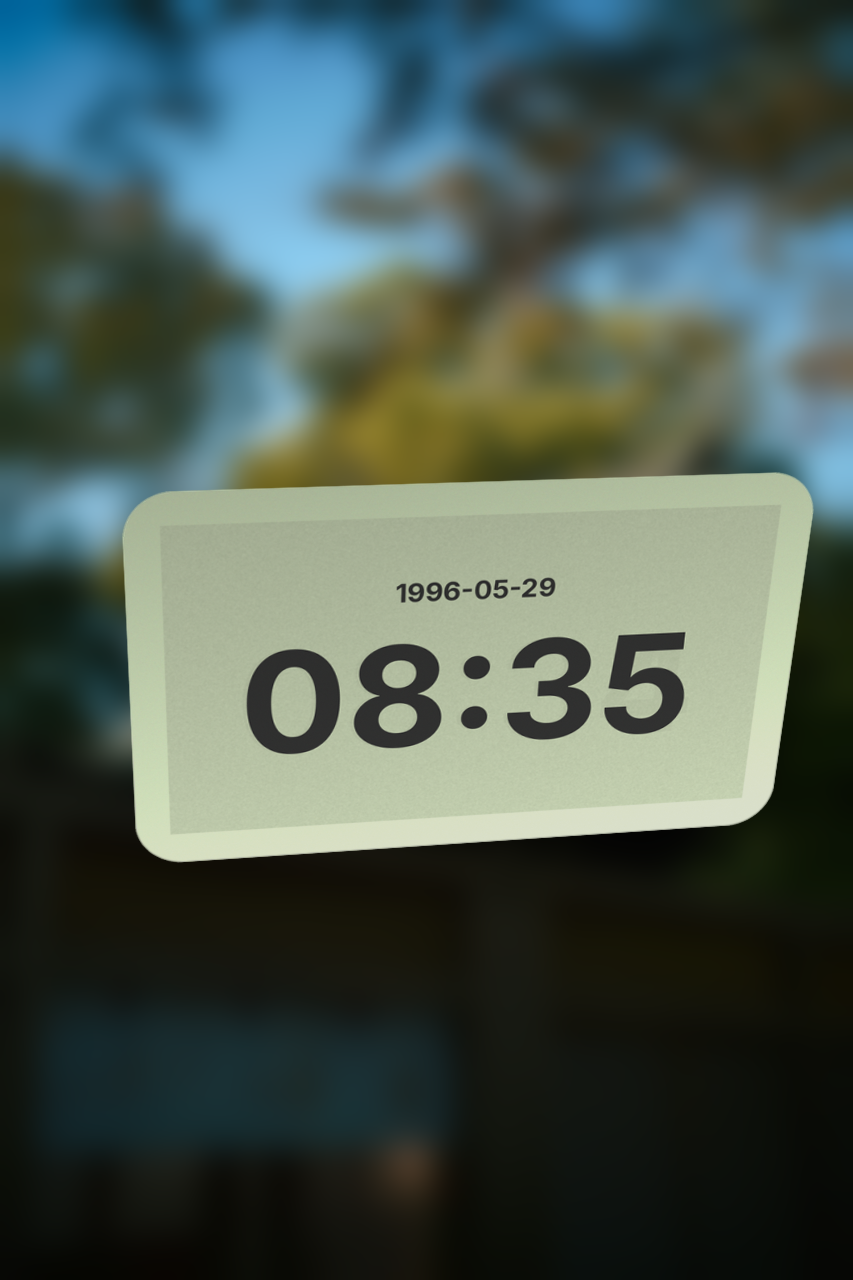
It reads 8h35
